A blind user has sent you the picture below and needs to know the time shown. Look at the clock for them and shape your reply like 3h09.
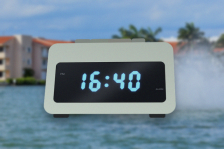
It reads 16h40
